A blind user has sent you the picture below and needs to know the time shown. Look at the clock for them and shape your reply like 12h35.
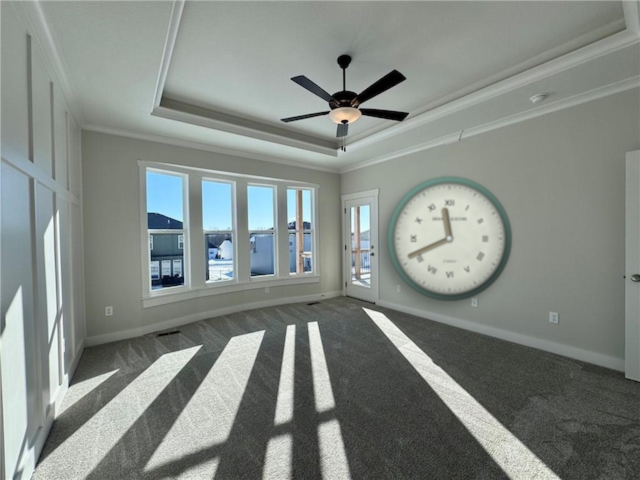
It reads 11h41
